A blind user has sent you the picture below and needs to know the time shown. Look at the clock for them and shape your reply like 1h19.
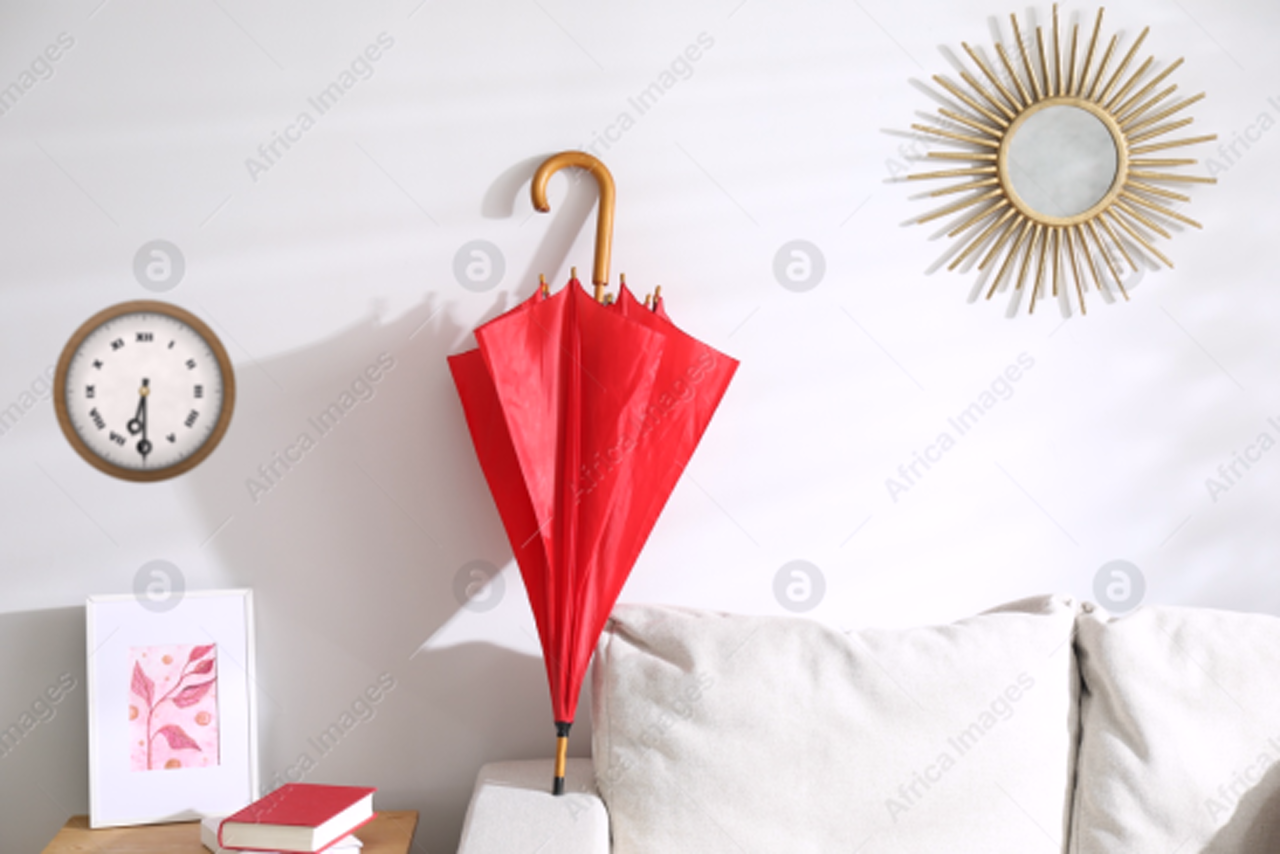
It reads 6h30
